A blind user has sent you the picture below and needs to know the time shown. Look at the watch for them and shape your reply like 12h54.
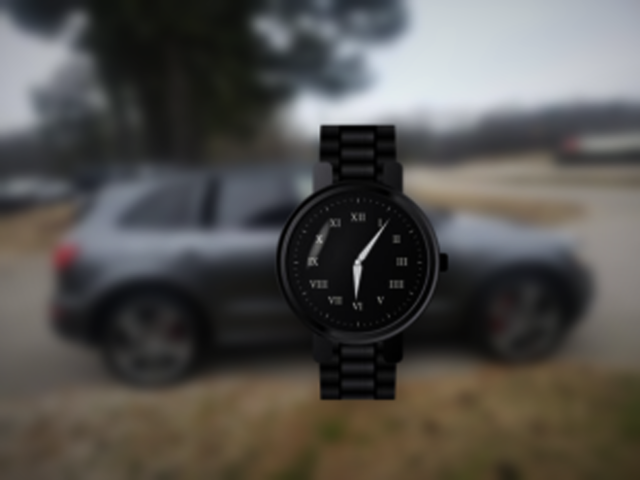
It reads 6h06
